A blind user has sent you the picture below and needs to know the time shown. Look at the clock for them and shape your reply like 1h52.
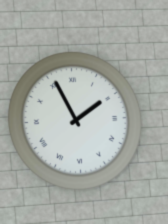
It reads 1h56
